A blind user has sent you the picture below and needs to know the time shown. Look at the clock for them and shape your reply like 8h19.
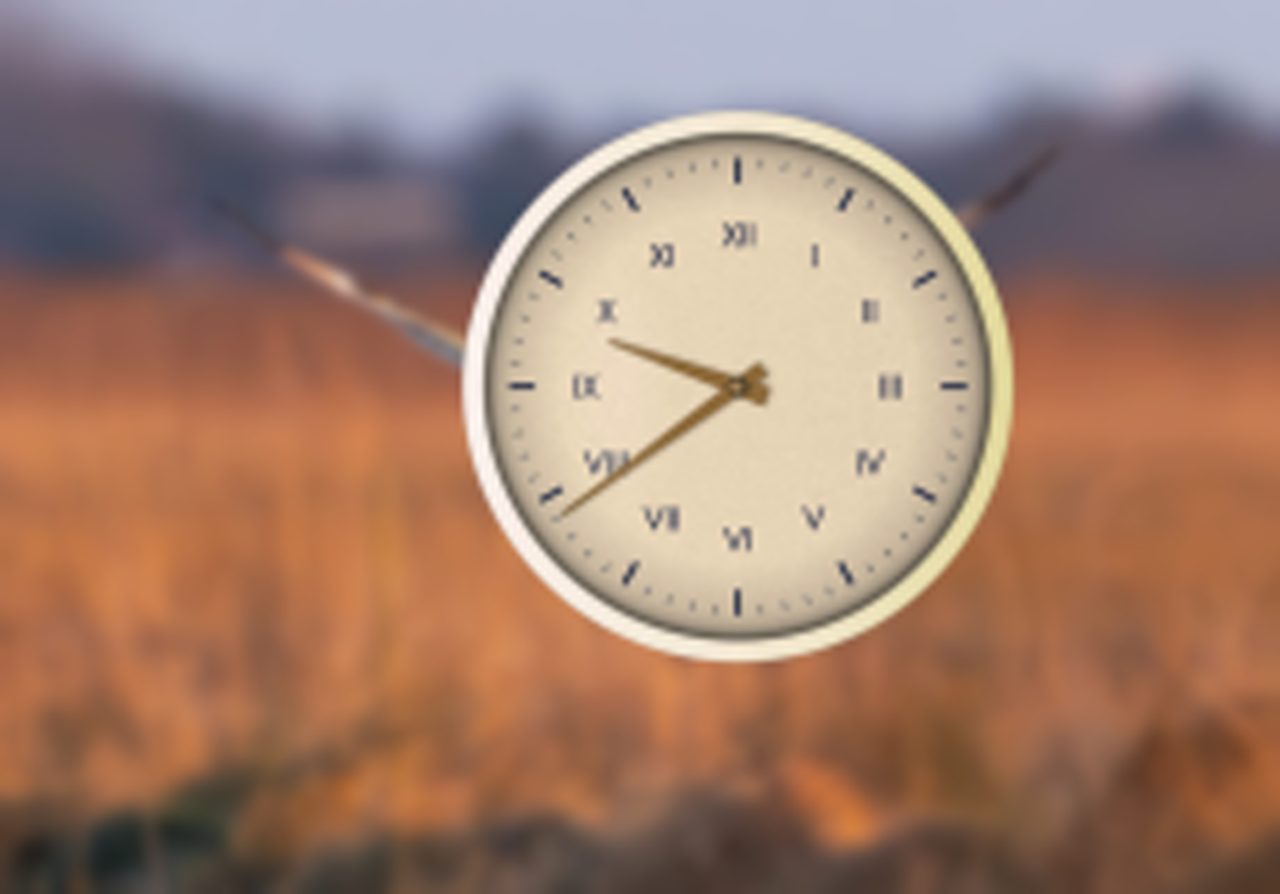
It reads 9h39
